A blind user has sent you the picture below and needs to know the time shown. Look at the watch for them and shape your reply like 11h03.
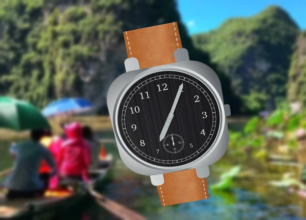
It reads 7h05
